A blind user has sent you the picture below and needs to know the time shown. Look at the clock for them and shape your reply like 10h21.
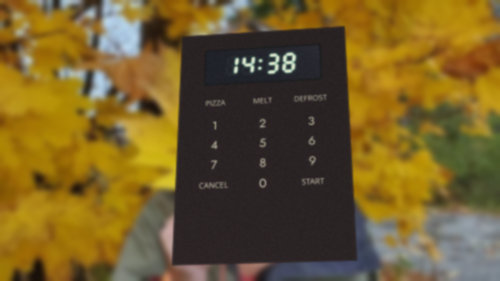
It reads 14h38
